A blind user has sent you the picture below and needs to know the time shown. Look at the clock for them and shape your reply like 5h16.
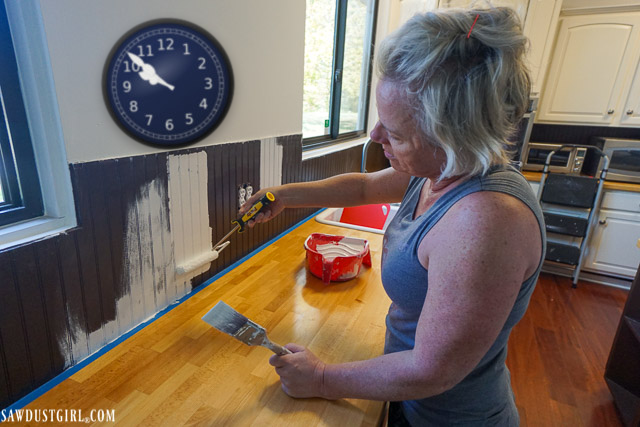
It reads 9h52
